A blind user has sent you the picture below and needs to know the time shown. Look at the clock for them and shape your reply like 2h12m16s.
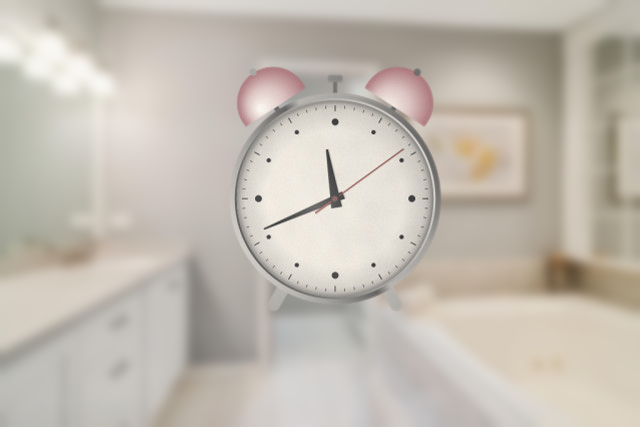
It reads 11h41m09s
